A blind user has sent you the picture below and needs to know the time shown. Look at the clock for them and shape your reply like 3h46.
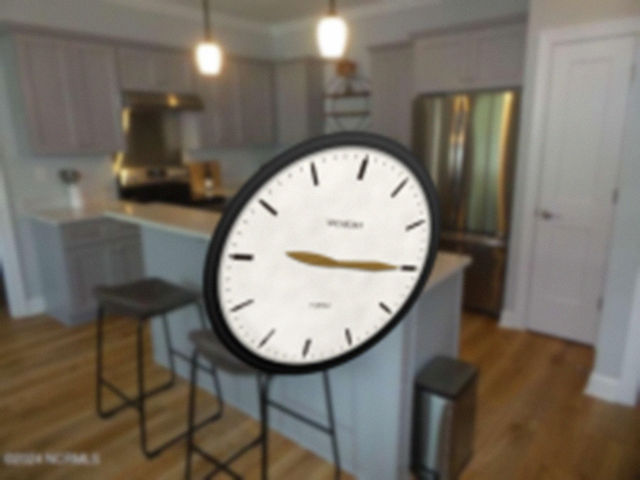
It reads 9h15
